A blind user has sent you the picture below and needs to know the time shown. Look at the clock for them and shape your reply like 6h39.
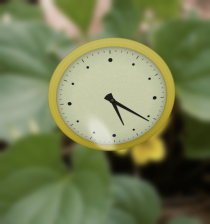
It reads 5h21
